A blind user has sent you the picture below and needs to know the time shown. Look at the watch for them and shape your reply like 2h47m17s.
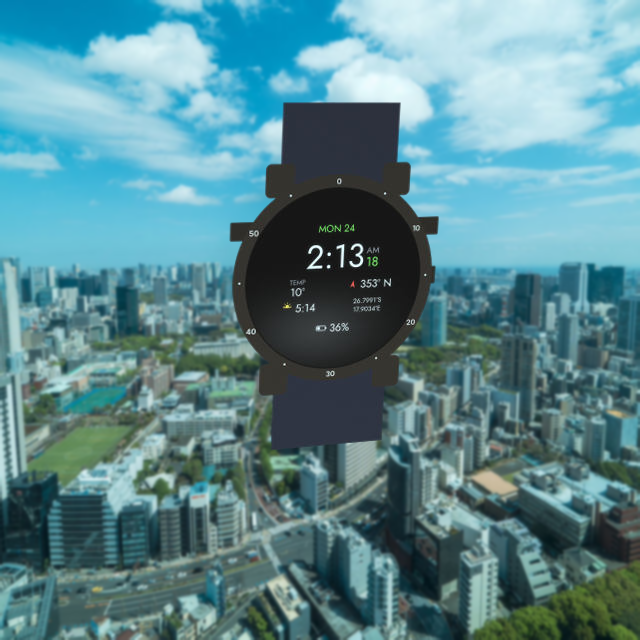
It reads 2h13m18s
